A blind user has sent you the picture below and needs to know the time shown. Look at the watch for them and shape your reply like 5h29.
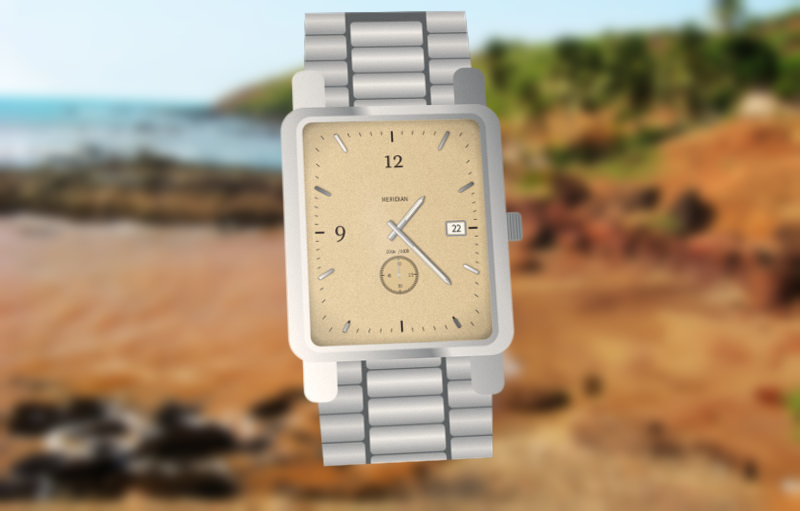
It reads 1h23
